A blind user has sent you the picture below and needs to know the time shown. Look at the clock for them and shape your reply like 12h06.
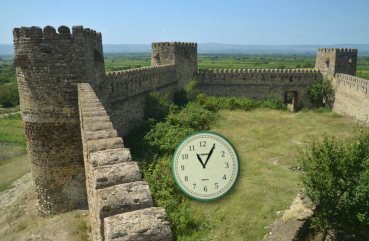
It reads 11h05
